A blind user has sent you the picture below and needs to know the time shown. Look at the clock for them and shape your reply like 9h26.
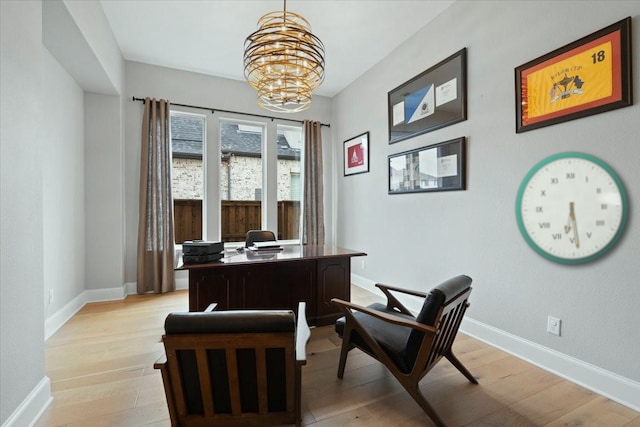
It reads 6h29
